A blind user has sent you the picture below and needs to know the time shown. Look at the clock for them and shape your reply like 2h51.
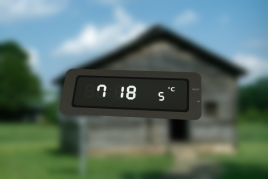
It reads 7h18
